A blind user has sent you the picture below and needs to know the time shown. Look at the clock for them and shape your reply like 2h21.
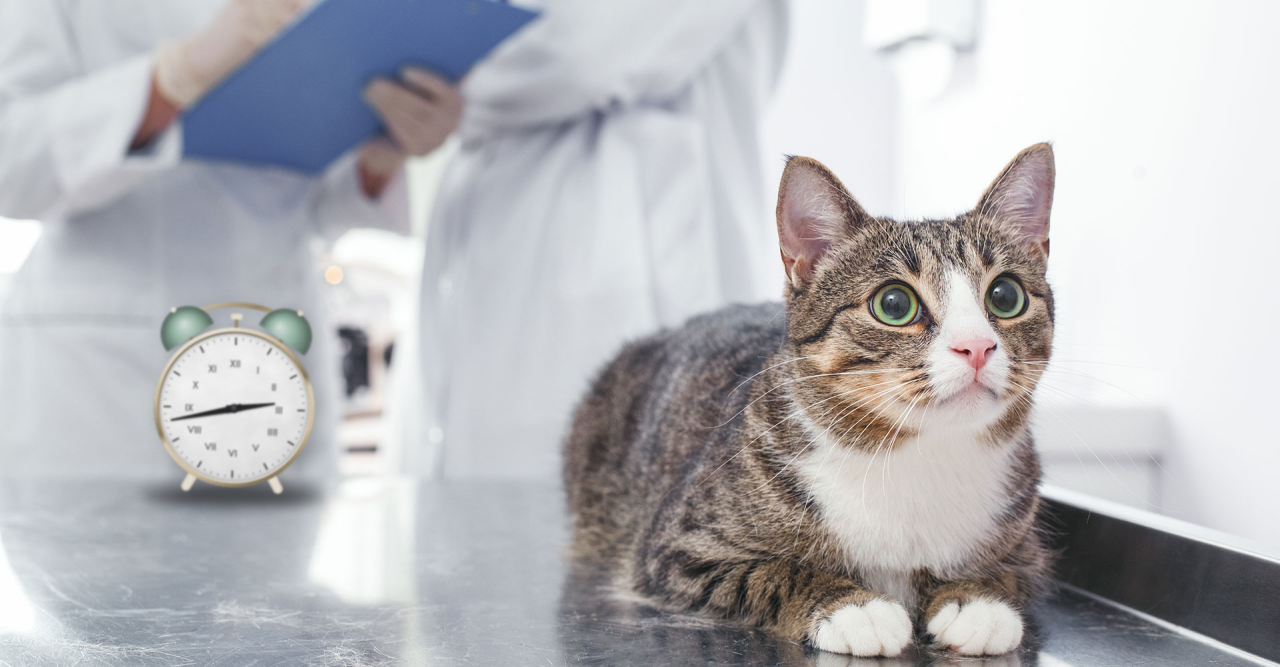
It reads 2h43
